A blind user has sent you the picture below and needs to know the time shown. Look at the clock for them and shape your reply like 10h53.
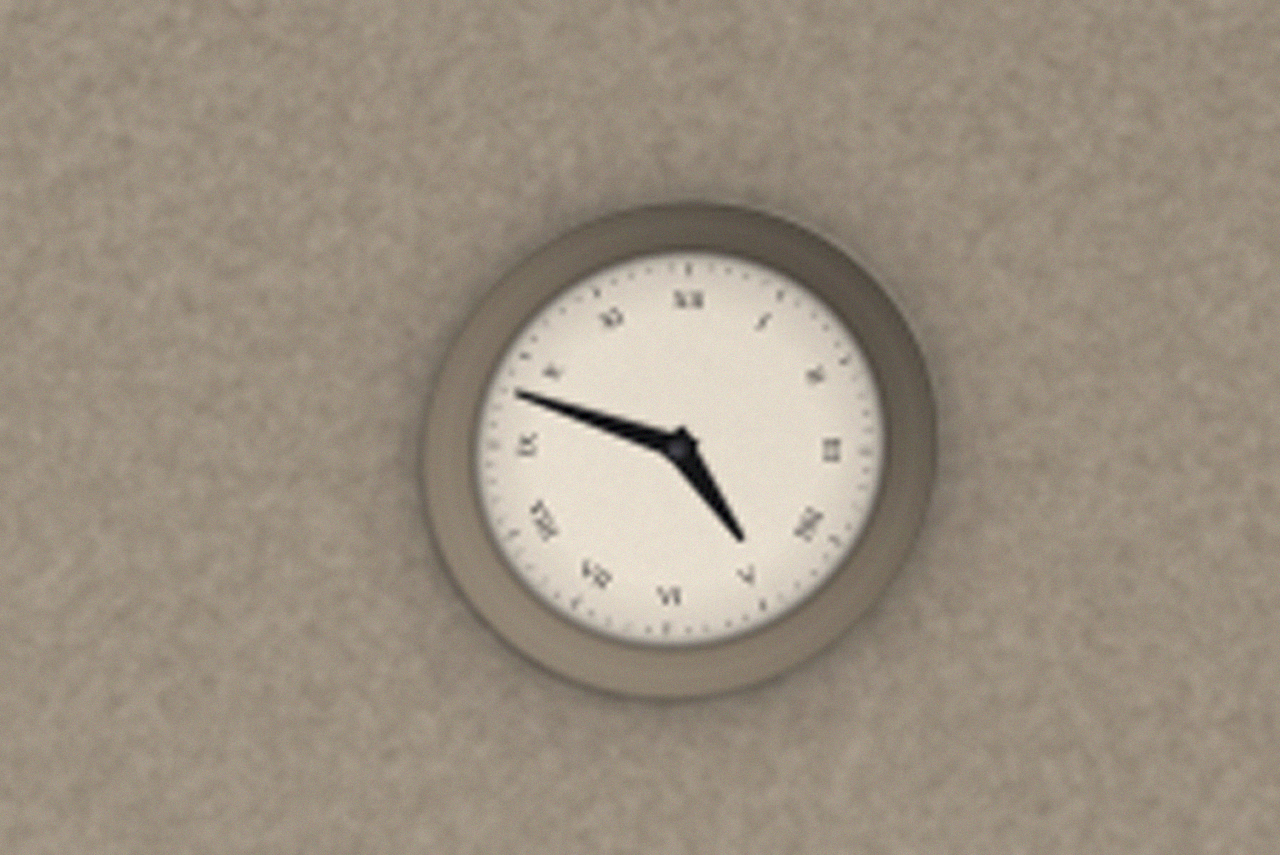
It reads 4h48
